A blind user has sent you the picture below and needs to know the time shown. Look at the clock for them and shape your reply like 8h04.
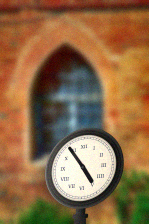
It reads 4h54
